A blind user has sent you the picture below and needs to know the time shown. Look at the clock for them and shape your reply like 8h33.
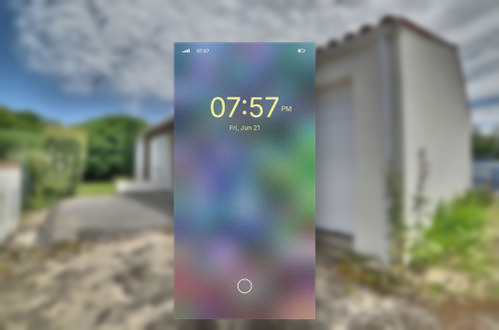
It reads 7h57
